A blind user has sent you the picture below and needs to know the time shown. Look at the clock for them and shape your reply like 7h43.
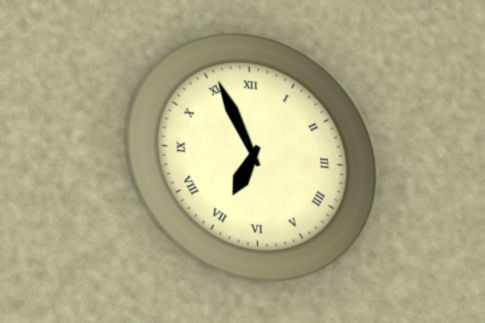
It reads 6h56
